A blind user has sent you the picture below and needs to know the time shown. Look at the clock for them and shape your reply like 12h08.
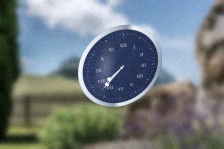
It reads 7h37
